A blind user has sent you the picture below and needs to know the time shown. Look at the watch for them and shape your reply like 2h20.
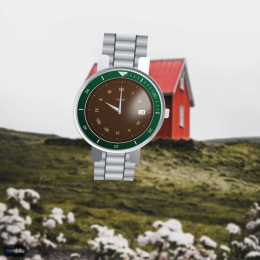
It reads 10h00
